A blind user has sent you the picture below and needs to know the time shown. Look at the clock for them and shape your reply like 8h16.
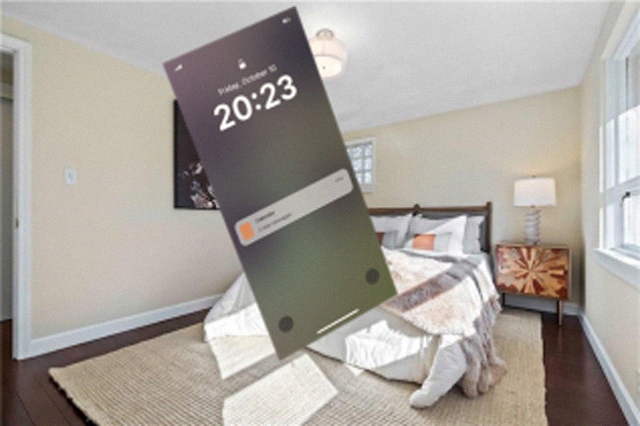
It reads 20h23
